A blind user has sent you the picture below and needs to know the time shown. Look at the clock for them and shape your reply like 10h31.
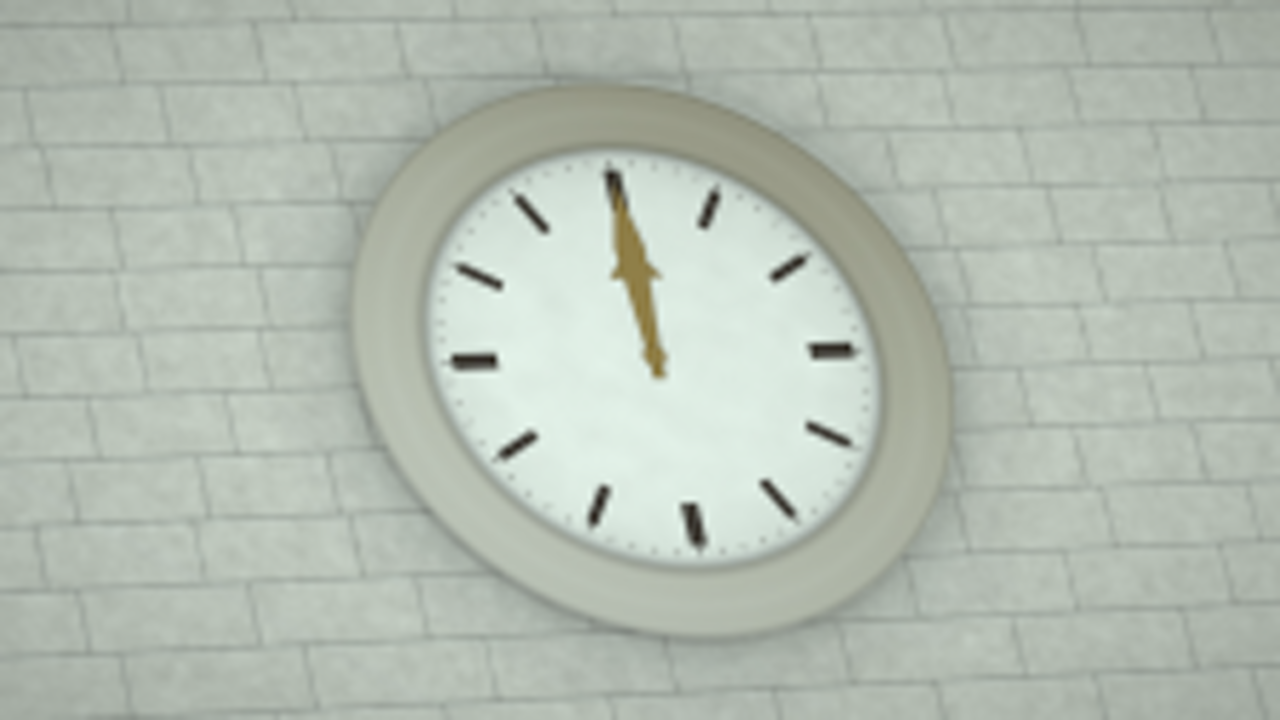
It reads 12h00
